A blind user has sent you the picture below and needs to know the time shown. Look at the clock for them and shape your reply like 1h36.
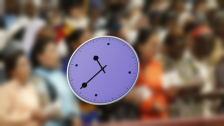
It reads 10h36
